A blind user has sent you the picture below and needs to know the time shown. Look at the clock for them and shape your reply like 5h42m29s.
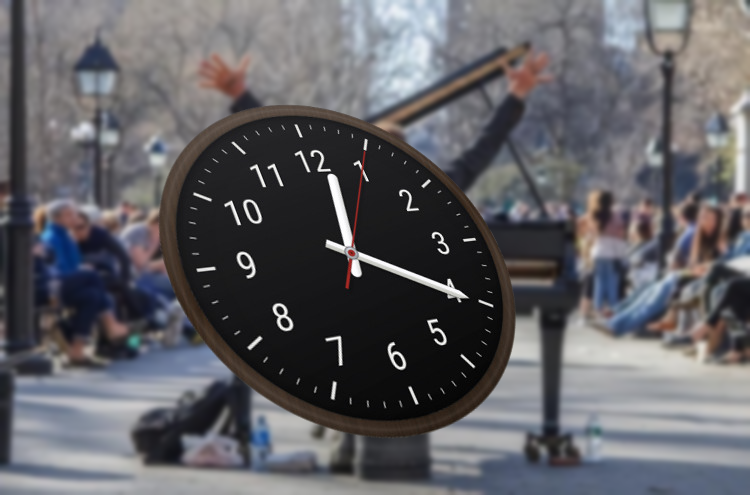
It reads 12h20m05s
